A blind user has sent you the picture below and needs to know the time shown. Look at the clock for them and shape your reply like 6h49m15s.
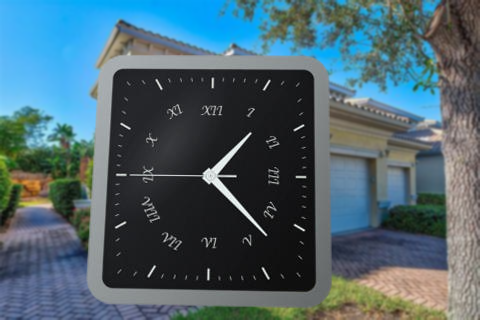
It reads 1h22m45s
